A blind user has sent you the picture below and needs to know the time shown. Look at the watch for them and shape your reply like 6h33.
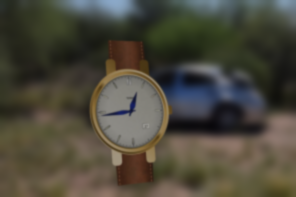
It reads 12h44
